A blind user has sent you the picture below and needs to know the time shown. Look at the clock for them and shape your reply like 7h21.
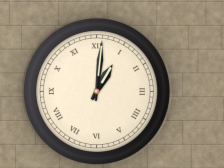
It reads 1h01
